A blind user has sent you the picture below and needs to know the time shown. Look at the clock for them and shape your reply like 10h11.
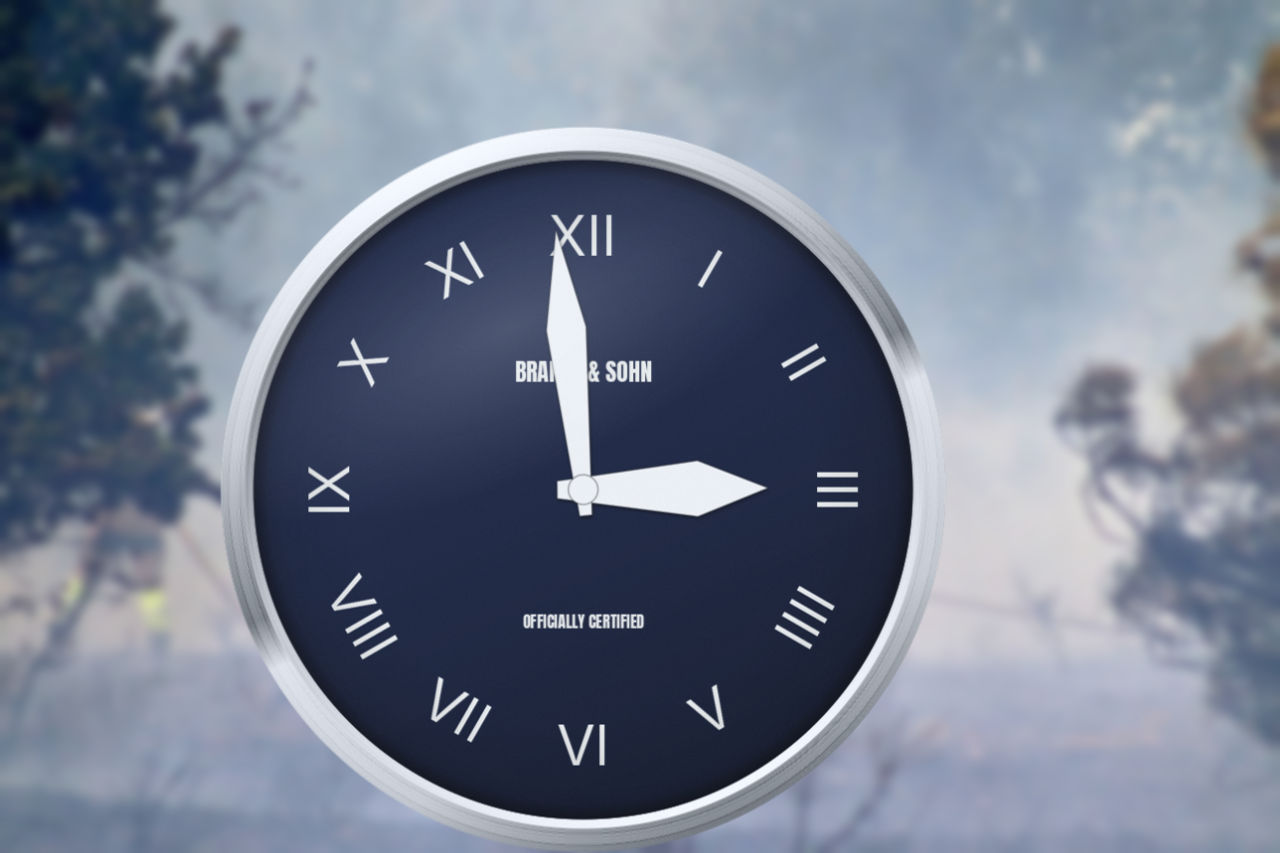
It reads 2h59
